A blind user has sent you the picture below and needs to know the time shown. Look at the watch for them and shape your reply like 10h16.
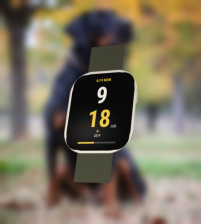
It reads 9h18
